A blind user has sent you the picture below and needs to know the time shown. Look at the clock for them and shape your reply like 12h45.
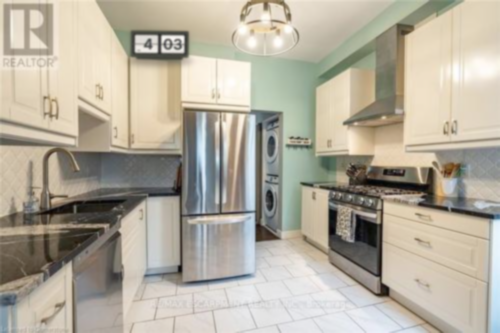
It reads 4h03
